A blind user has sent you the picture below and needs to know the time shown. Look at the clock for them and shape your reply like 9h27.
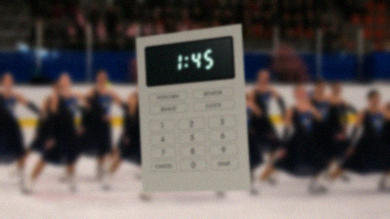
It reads 1h45
